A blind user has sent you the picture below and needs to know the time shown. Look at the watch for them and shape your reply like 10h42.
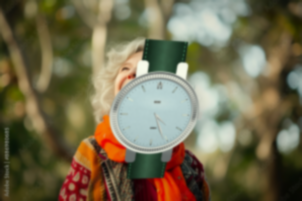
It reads 4h26
